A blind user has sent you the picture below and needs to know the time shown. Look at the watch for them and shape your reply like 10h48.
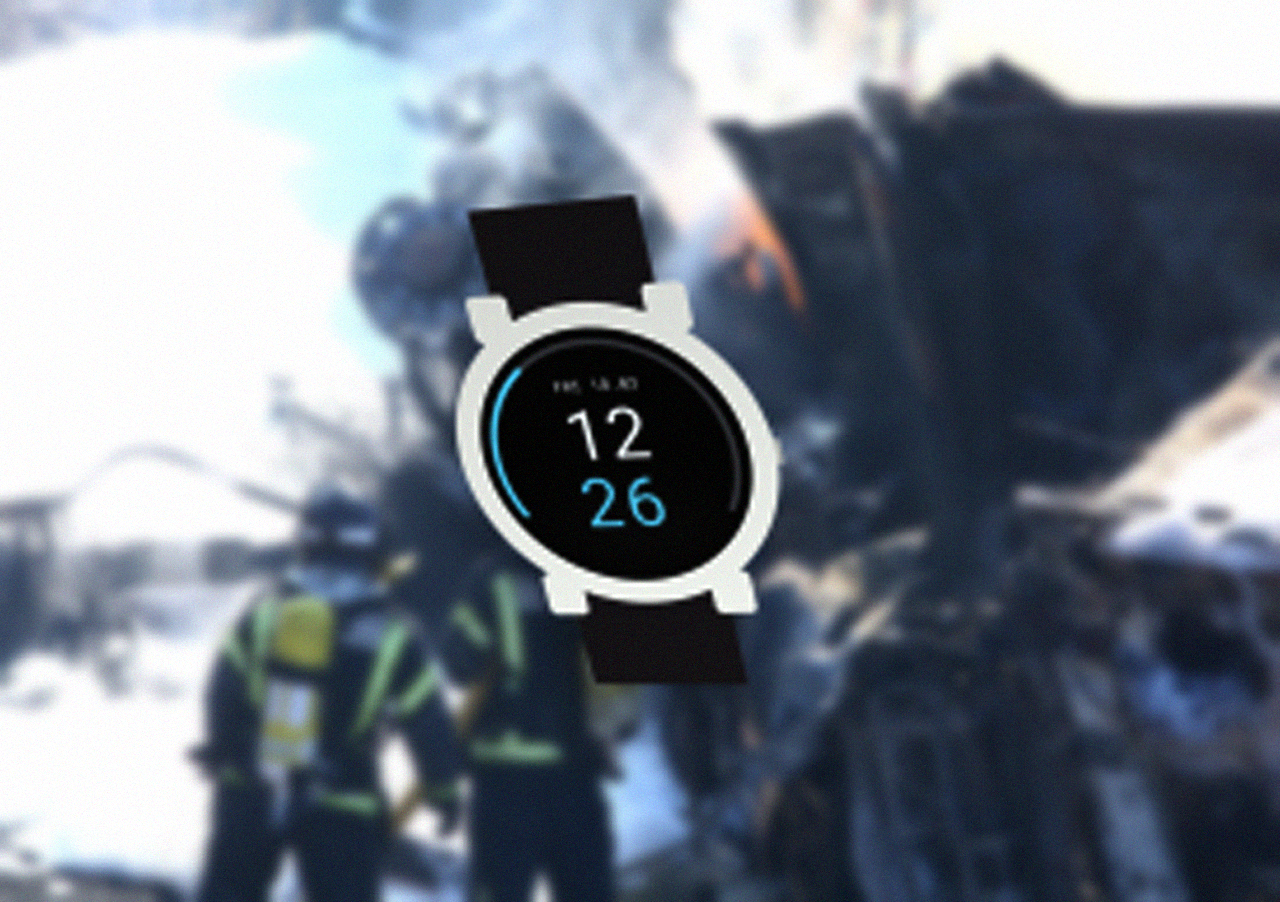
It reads 12h26
